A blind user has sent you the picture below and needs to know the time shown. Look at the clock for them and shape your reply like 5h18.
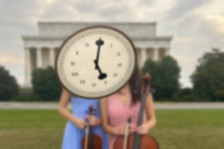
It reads 5h00
